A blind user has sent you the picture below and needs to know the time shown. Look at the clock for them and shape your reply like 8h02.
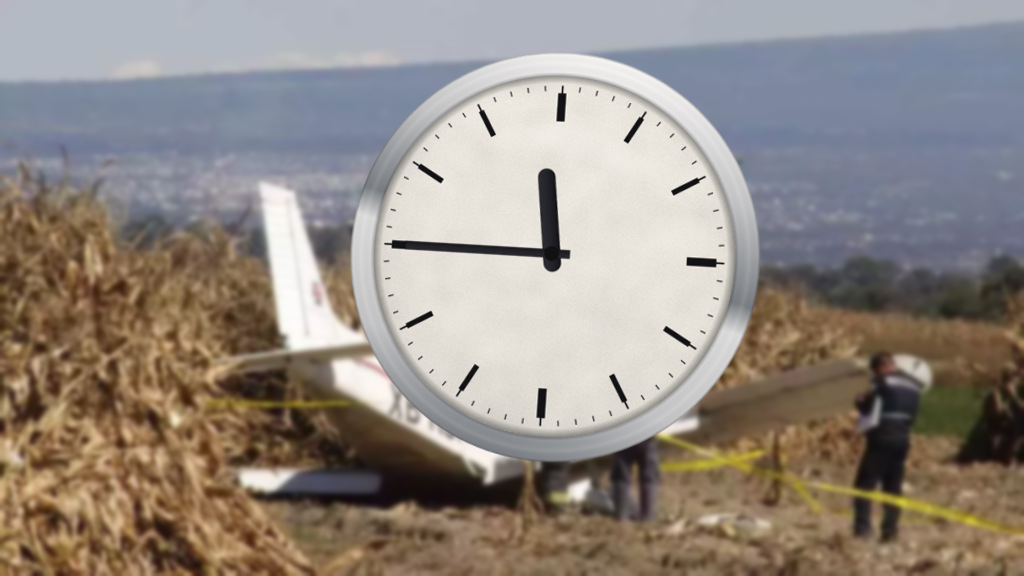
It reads 11h45
